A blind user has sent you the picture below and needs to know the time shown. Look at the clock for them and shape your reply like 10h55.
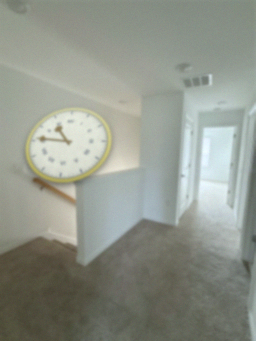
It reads 10h46
